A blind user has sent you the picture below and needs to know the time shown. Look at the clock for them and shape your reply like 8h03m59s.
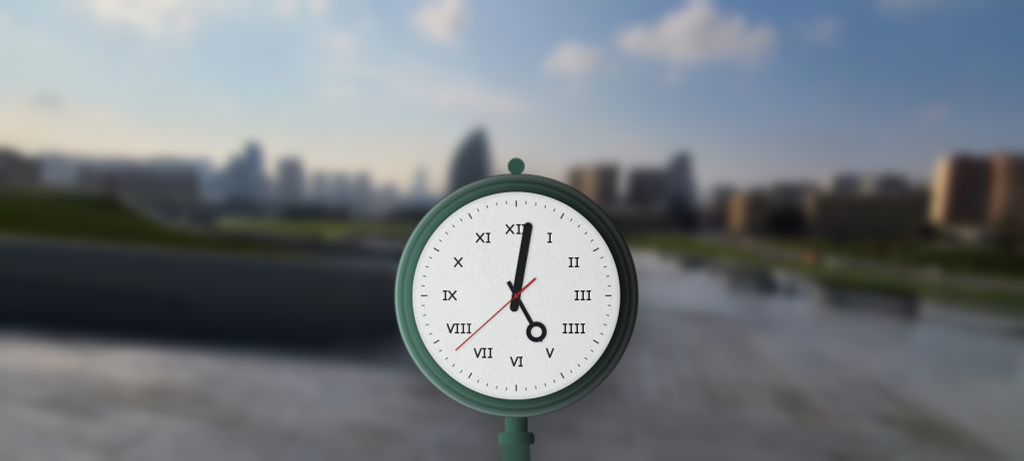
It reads 5h01m38s
